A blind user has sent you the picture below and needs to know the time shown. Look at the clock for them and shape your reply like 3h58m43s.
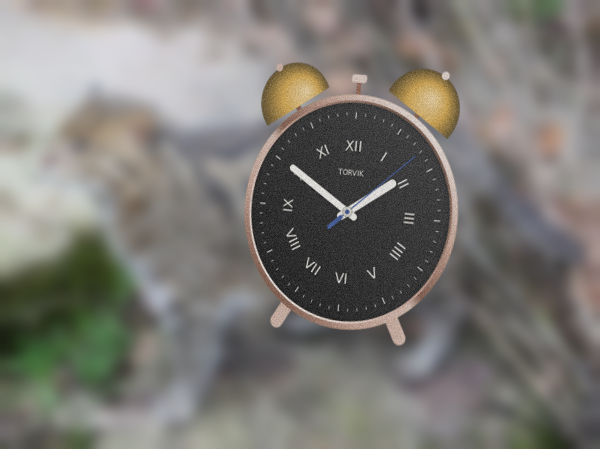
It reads 1h50m08s
